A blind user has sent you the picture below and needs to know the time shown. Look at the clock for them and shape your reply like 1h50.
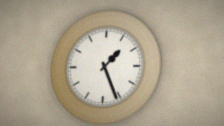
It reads 1h26
